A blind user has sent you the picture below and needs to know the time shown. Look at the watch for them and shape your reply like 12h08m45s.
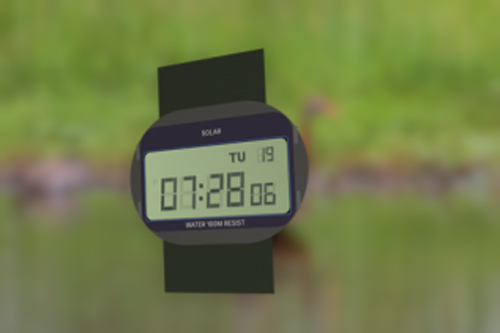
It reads 7h28m06s
